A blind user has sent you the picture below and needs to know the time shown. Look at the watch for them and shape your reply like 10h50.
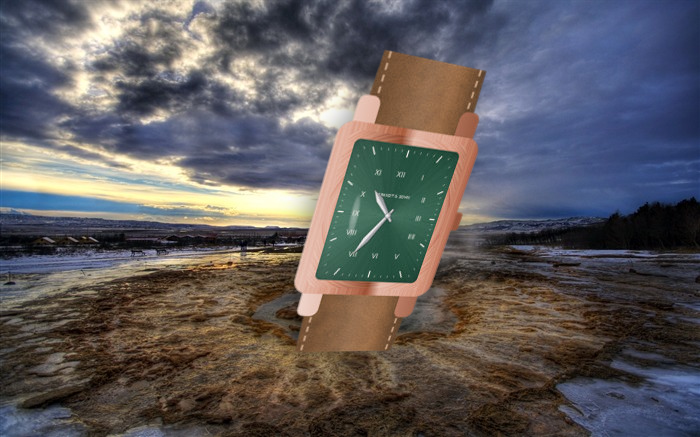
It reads 10h35
